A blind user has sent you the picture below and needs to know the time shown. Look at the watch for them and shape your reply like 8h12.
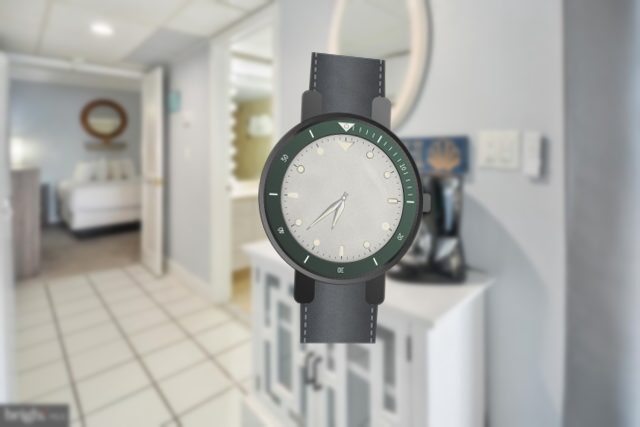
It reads 6h38
